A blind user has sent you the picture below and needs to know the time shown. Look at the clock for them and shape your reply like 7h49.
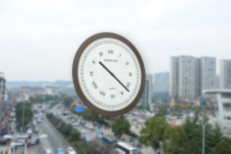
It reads 10h22
